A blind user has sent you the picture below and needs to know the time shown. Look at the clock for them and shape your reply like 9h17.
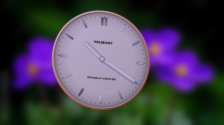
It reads 10h20
